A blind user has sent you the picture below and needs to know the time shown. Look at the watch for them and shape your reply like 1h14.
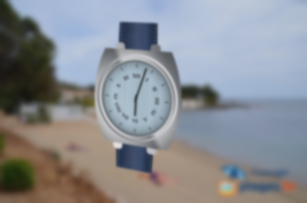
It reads 6h03
